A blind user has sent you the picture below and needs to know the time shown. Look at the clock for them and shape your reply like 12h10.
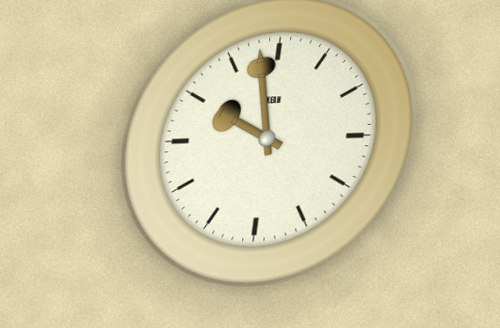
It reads 9h58
